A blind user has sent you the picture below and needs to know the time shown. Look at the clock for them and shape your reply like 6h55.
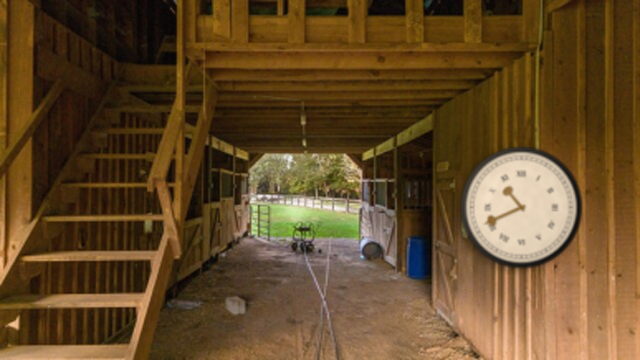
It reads 10h41
